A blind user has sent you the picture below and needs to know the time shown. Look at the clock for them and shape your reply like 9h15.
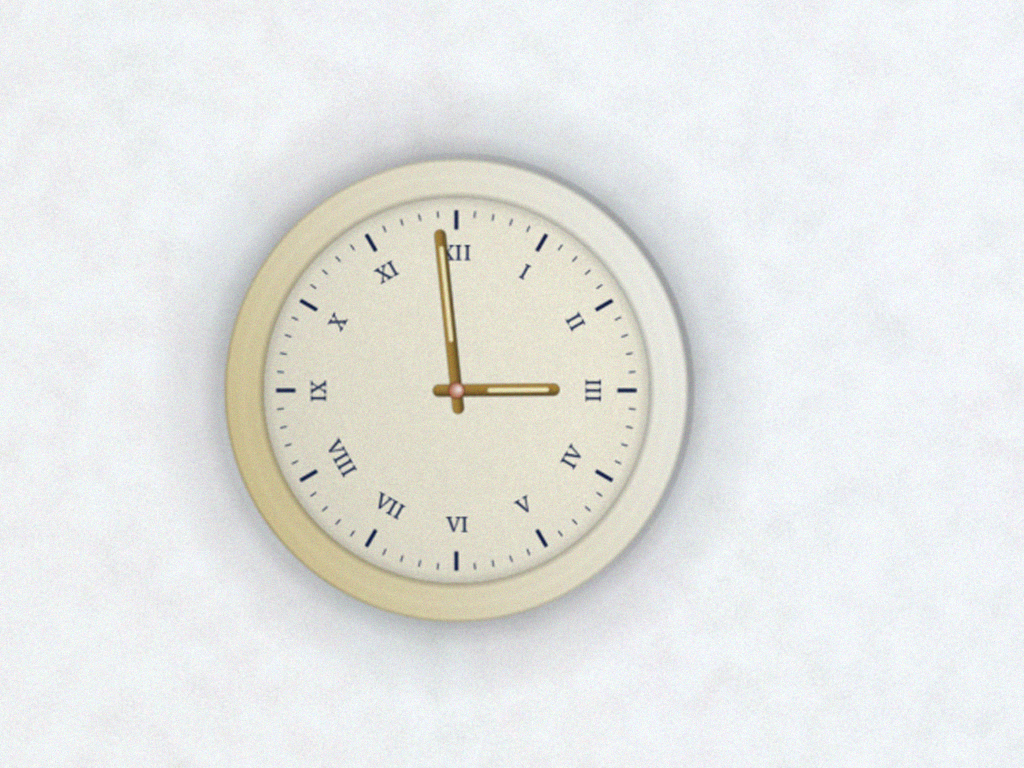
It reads 2h59
